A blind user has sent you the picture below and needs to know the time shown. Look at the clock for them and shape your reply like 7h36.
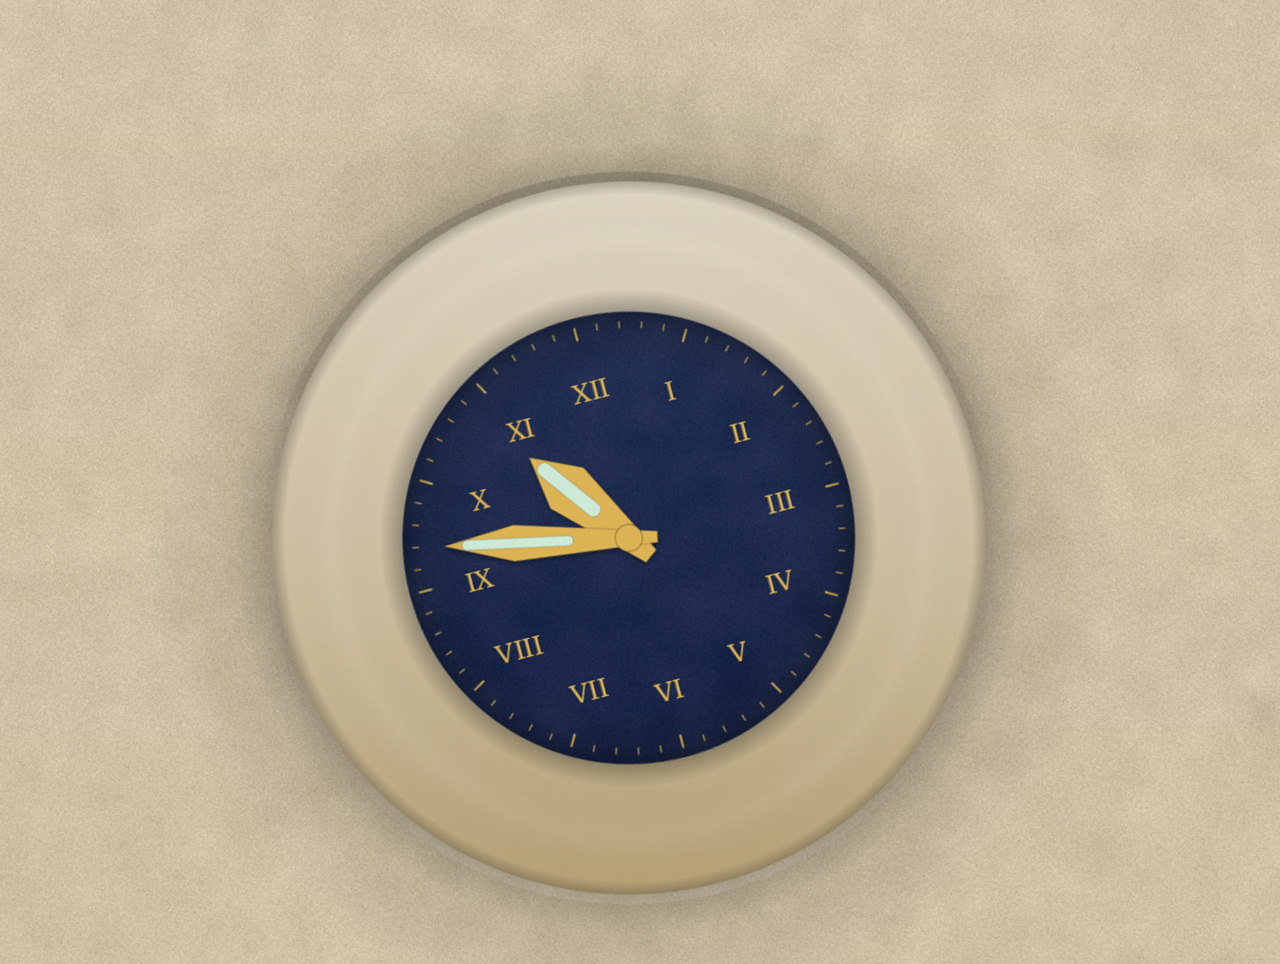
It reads 10h47
